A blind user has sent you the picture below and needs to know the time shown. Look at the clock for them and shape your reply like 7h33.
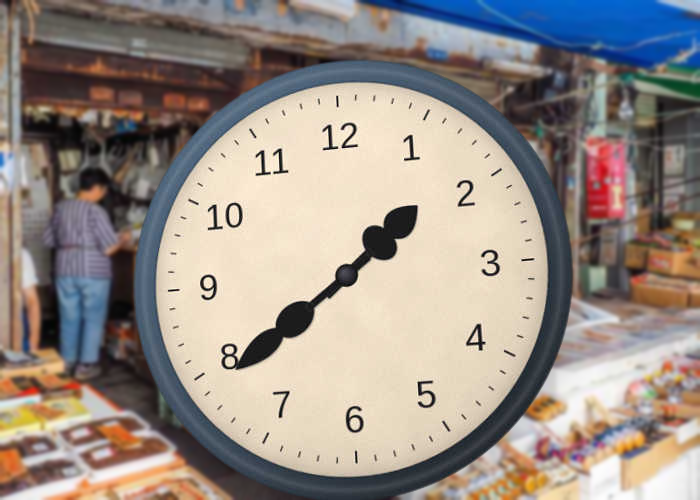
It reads 1h39
